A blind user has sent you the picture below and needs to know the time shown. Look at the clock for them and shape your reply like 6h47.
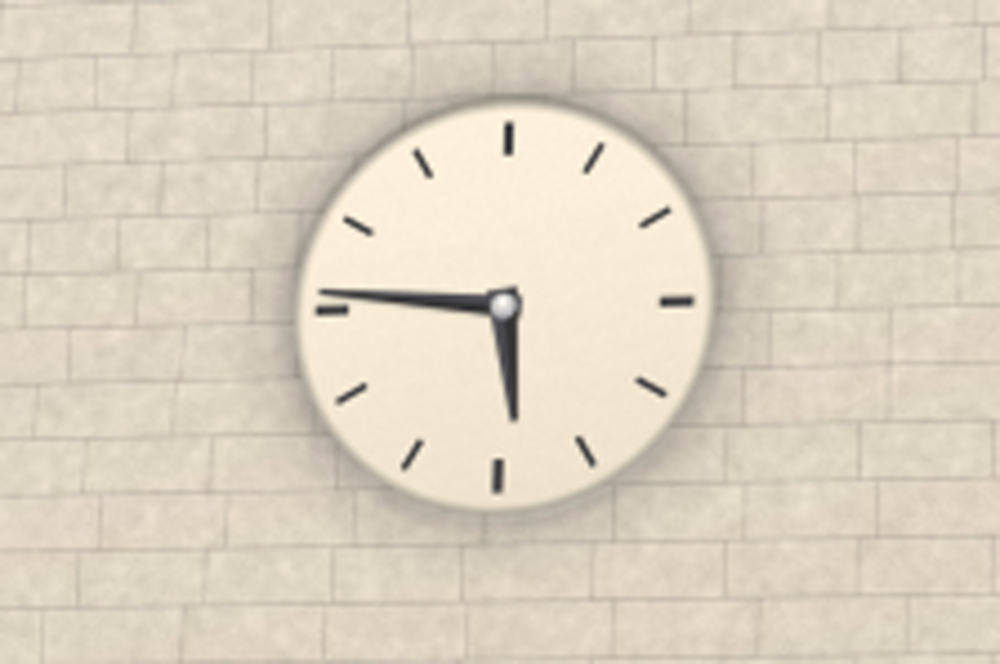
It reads 5h46
